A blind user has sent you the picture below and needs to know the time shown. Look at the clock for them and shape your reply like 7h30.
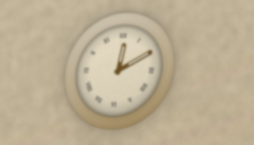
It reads 12h10
